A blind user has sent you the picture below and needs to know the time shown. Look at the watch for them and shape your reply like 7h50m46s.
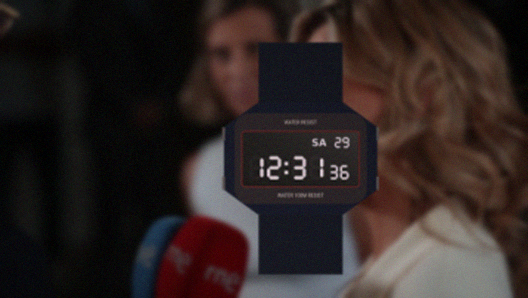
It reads 12h31m36s
